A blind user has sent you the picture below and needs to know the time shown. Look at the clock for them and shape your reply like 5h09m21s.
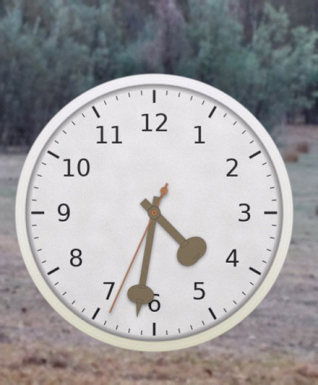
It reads 4h31m34s
